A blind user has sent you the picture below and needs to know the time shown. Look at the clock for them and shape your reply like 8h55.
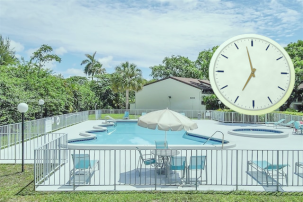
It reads 6h58
